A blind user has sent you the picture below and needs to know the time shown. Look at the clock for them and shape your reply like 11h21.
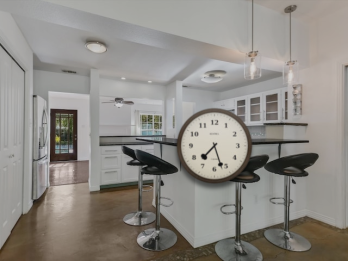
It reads 7h27
